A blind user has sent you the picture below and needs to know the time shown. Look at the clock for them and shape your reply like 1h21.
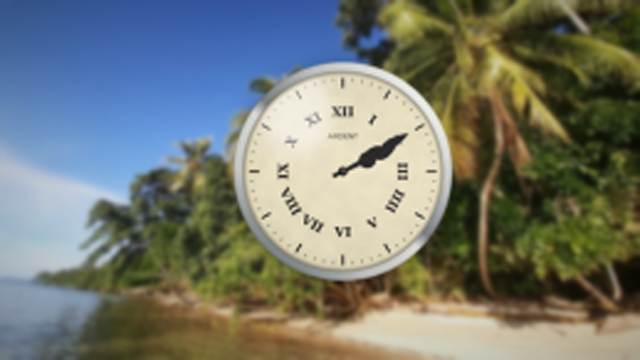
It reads 2h10
